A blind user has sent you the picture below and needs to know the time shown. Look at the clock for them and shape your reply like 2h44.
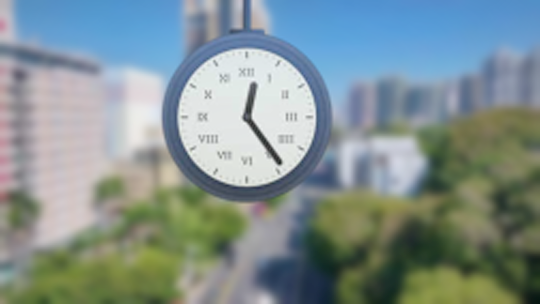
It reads 12h24
